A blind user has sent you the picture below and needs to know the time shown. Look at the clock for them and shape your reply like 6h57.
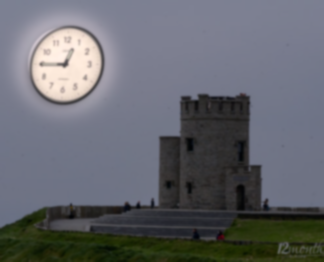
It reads 12h45
